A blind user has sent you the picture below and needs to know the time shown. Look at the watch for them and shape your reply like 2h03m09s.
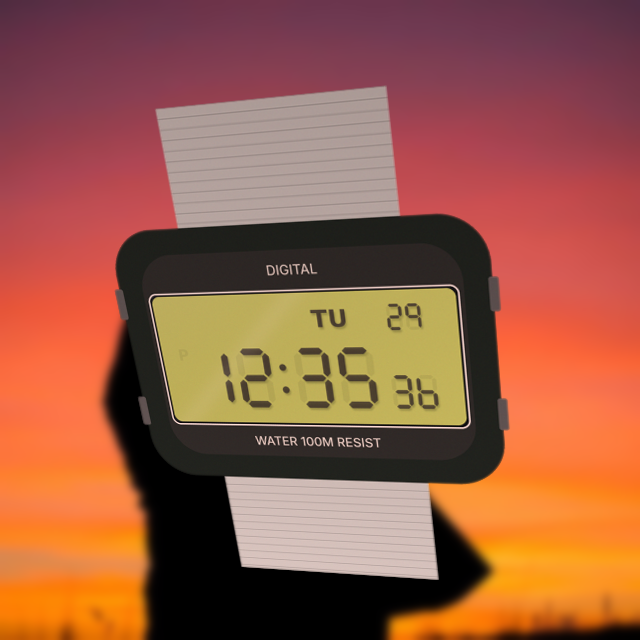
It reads 12h35m36s
